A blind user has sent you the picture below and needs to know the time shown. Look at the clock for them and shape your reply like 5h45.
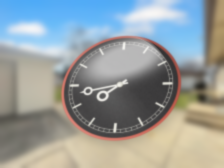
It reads 7h43
